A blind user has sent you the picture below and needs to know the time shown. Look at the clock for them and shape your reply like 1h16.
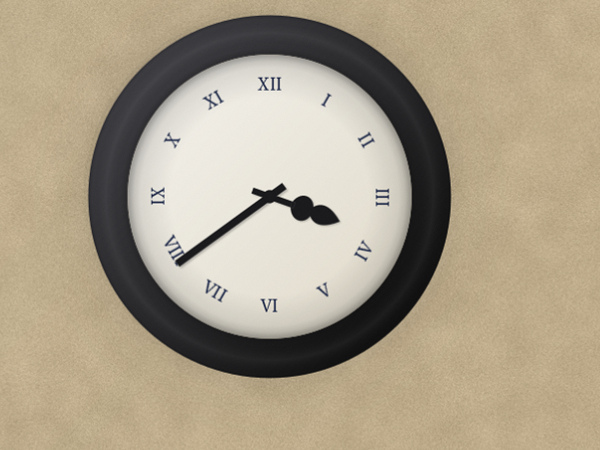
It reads 3h39
